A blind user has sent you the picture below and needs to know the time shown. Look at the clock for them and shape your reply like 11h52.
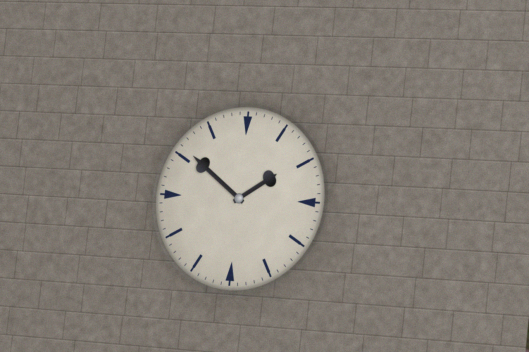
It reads 1h51
